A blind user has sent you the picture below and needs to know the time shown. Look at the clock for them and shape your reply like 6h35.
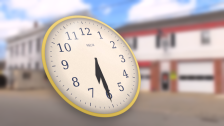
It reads 6h30
